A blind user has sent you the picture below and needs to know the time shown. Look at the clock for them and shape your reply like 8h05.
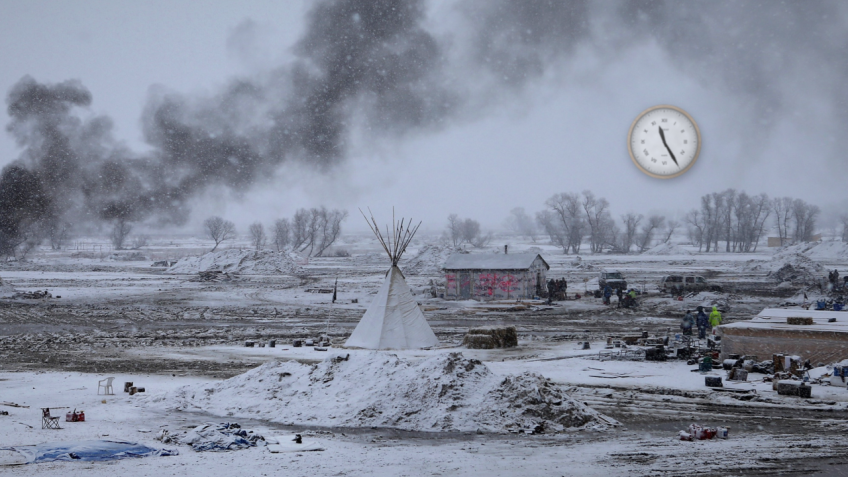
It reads 11h25
